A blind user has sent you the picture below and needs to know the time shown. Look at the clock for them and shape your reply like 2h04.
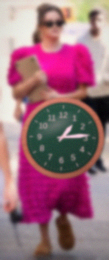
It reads 1h14
